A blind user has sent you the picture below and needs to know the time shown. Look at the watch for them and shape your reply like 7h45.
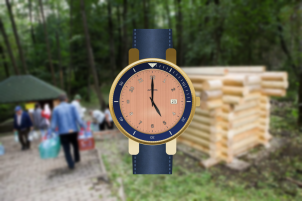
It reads 5h00
